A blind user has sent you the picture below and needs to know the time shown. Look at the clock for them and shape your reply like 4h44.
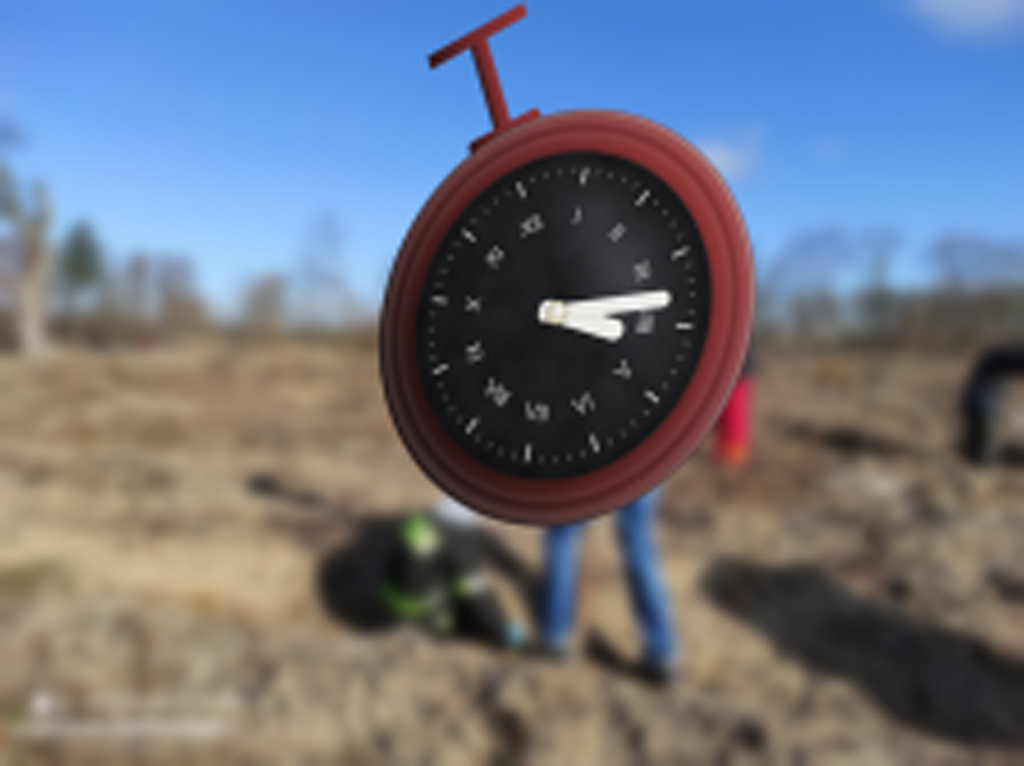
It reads 4h18
